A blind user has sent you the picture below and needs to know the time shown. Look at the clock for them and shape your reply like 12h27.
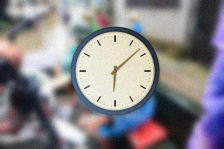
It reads 6h08
